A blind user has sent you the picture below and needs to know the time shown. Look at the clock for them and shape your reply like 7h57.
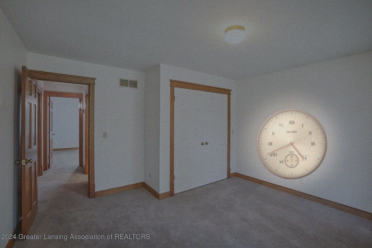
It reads 4h41
